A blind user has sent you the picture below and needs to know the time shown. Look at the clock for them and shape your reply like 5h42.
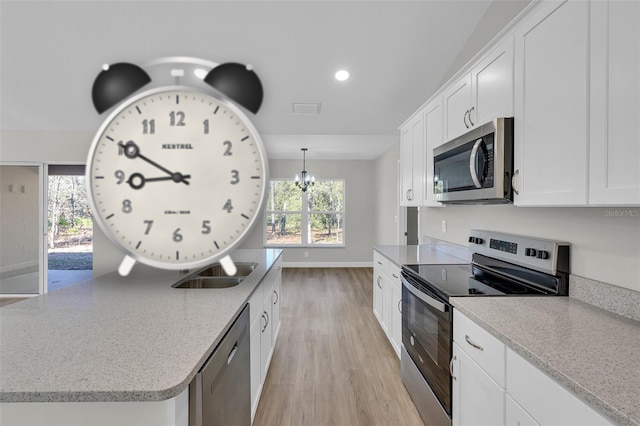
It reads 8h50
